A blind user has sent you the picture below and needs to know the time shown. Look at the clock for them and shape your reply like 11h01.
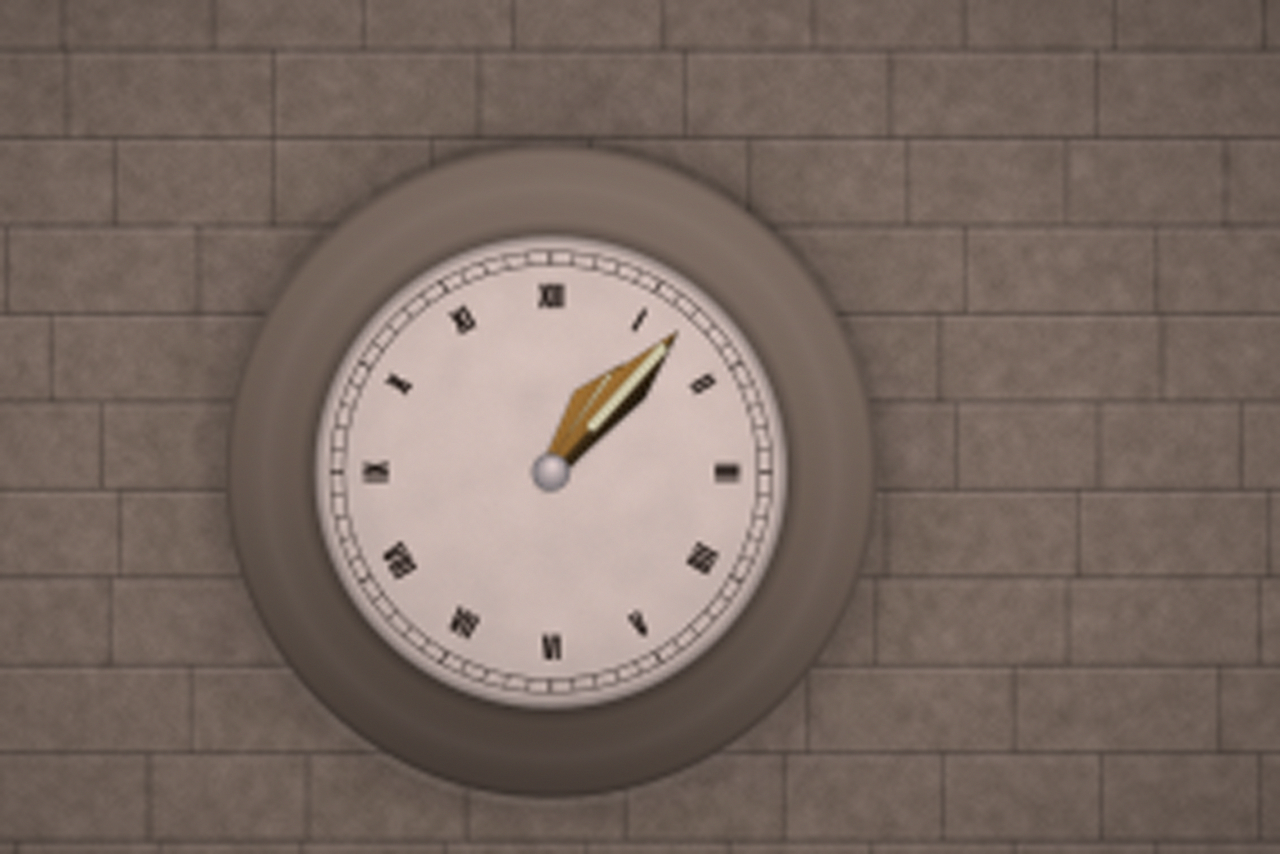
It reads 1h07
